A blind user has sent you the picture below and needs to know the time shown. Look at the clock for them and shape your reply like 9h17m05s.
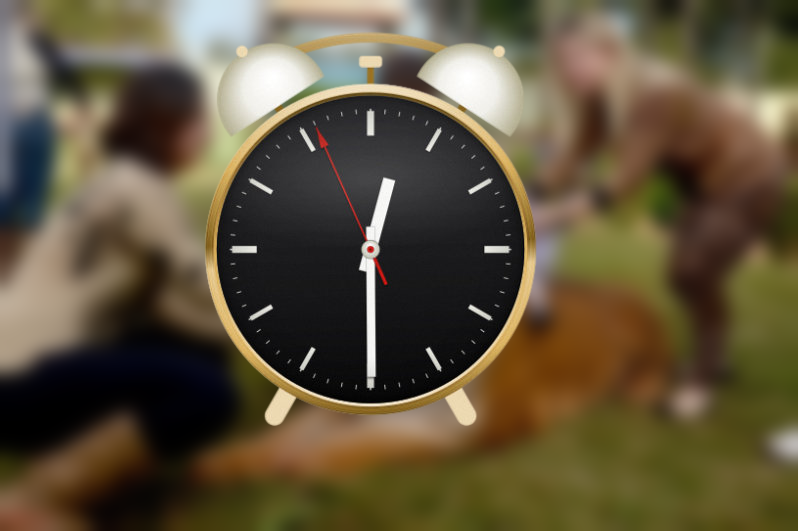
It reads 12h29m56s
